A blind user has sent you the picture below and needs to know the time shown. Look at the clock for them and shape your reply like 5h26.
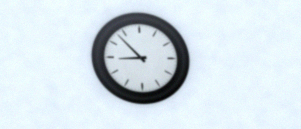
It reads 8h53
